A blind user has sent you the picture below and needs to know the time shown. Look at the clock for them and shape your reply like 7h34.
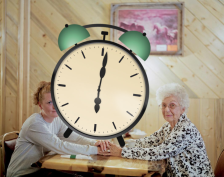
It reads 6h01
